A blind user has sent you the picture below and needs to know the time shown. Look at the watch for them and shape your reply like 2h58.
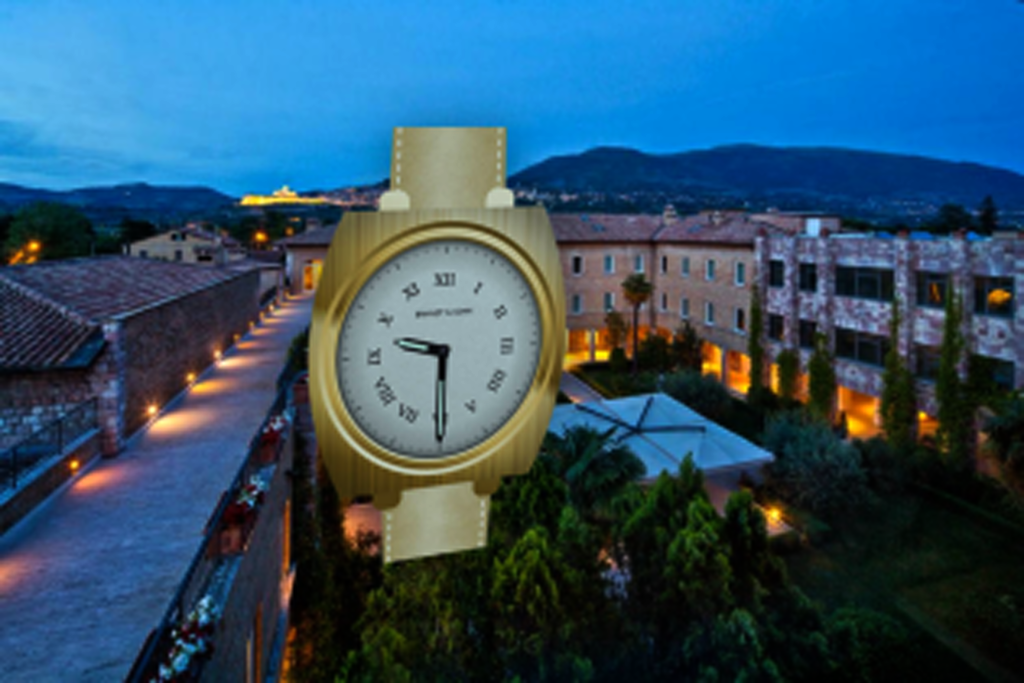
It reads 9h30
